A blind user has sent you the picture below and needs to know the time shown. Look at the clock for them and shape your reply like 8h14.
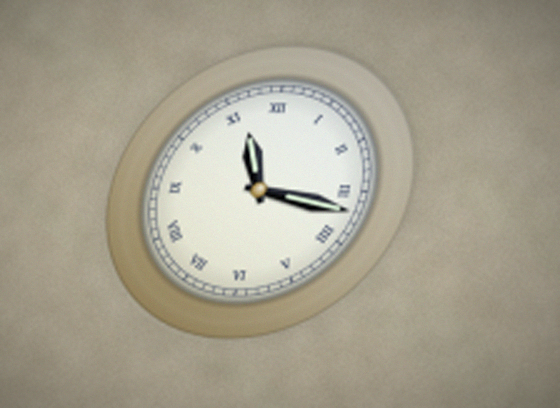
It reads 11h17
